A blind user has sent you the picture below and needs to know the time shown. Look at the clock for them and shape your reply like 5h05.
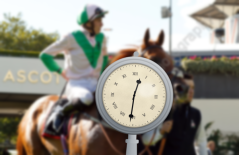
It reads 12h31
